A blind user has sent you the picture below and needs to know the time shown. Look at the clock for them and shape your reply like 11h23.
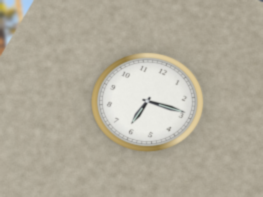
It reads 6h14
